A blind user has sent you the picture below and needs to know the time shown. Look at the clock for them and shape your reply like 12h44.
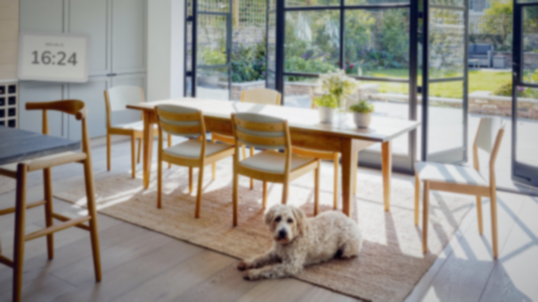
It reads 16h24
